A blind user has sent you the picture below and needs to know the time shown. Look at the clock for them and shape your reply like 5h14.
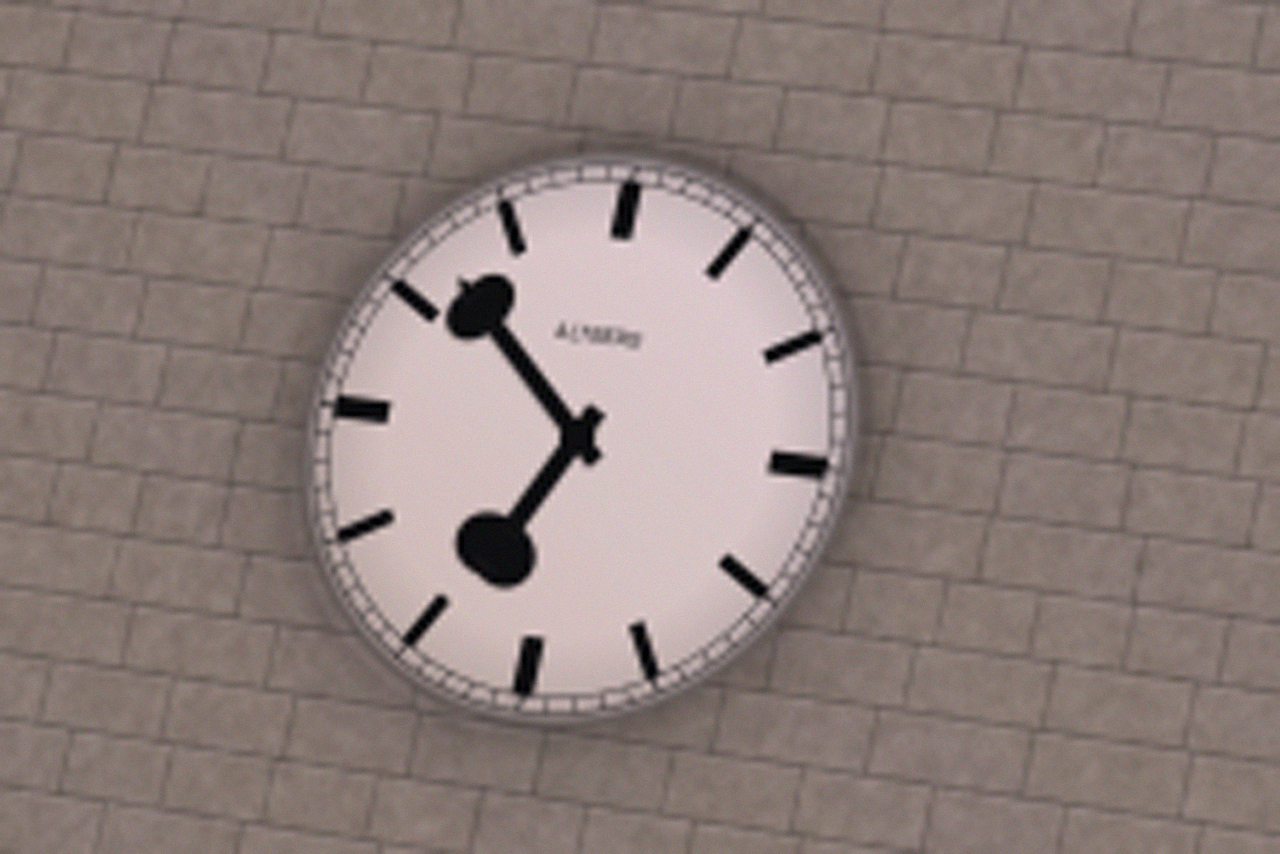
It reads 6h52
